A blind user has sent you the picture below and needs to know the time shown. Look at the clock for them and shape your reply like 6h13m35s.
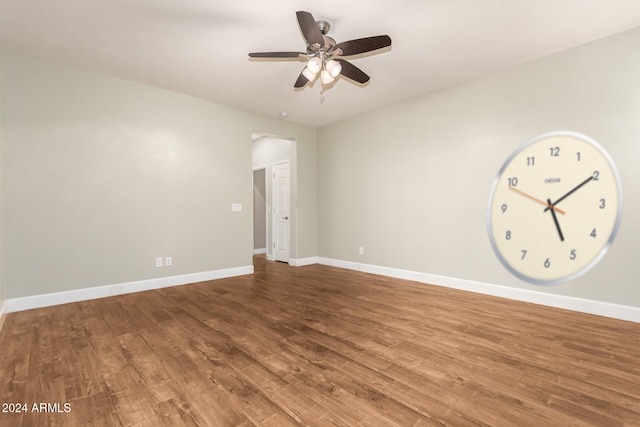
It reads 5h09m49s
